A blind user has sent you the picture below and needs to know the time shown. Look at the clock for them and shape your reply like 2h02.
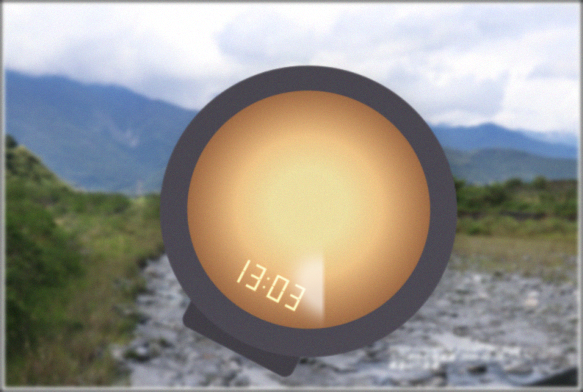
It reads 13h03
